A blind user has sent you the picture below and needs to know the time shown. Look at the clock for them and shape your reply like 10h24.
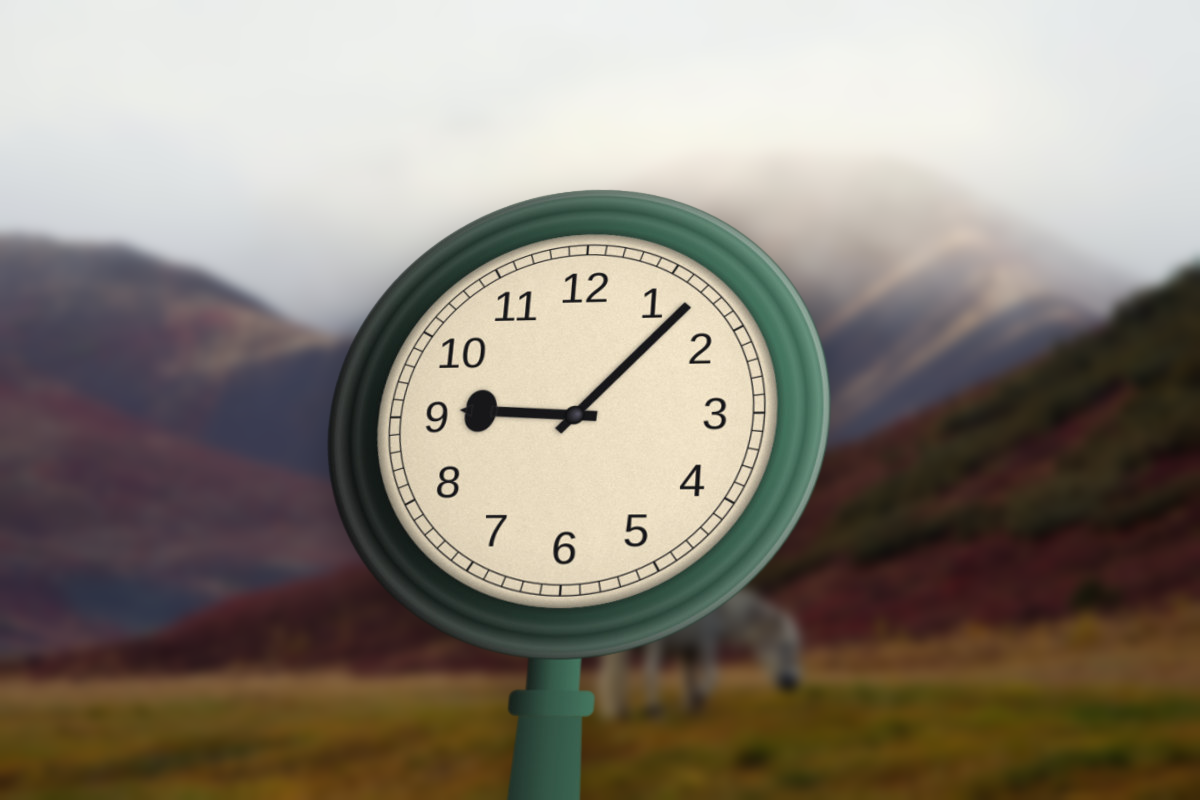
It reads 9h07
